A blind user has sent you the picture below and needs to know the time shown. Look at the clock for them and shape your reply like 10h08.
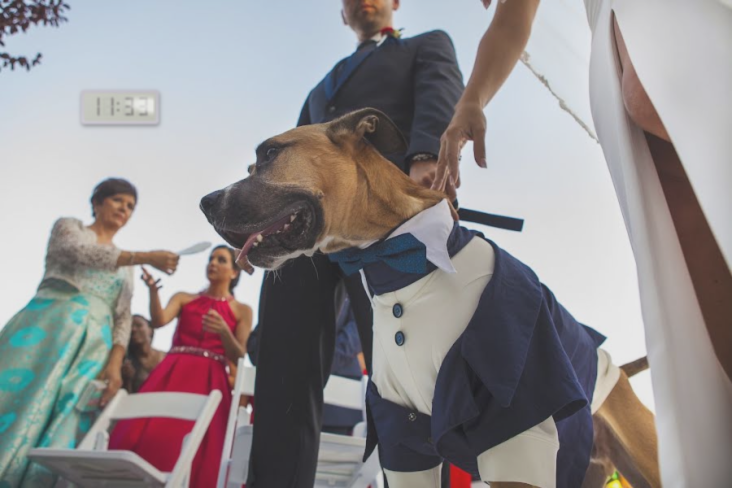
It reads 11h33
